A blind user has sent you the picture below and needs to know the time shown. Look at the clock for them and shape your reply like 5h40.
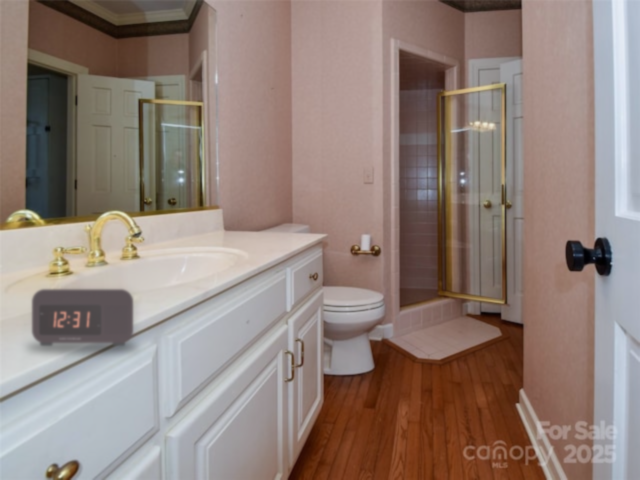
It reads 12h31
